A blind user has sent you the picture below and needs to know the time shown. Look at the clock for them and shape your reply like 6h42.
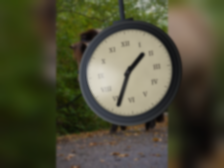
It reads 1h34
